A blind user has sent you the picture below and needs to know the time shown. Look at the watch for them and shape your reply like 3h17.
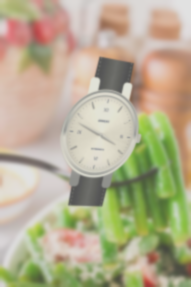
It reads 3h48
